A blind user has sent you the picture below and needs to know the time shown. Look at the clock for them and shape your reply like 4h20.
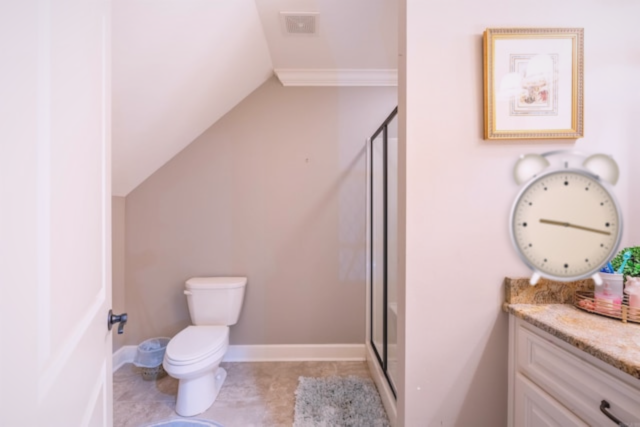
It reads 9h17
